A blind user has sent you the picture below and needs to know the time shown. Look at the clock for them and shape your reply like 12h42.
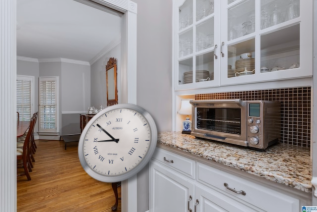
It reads 8h51
